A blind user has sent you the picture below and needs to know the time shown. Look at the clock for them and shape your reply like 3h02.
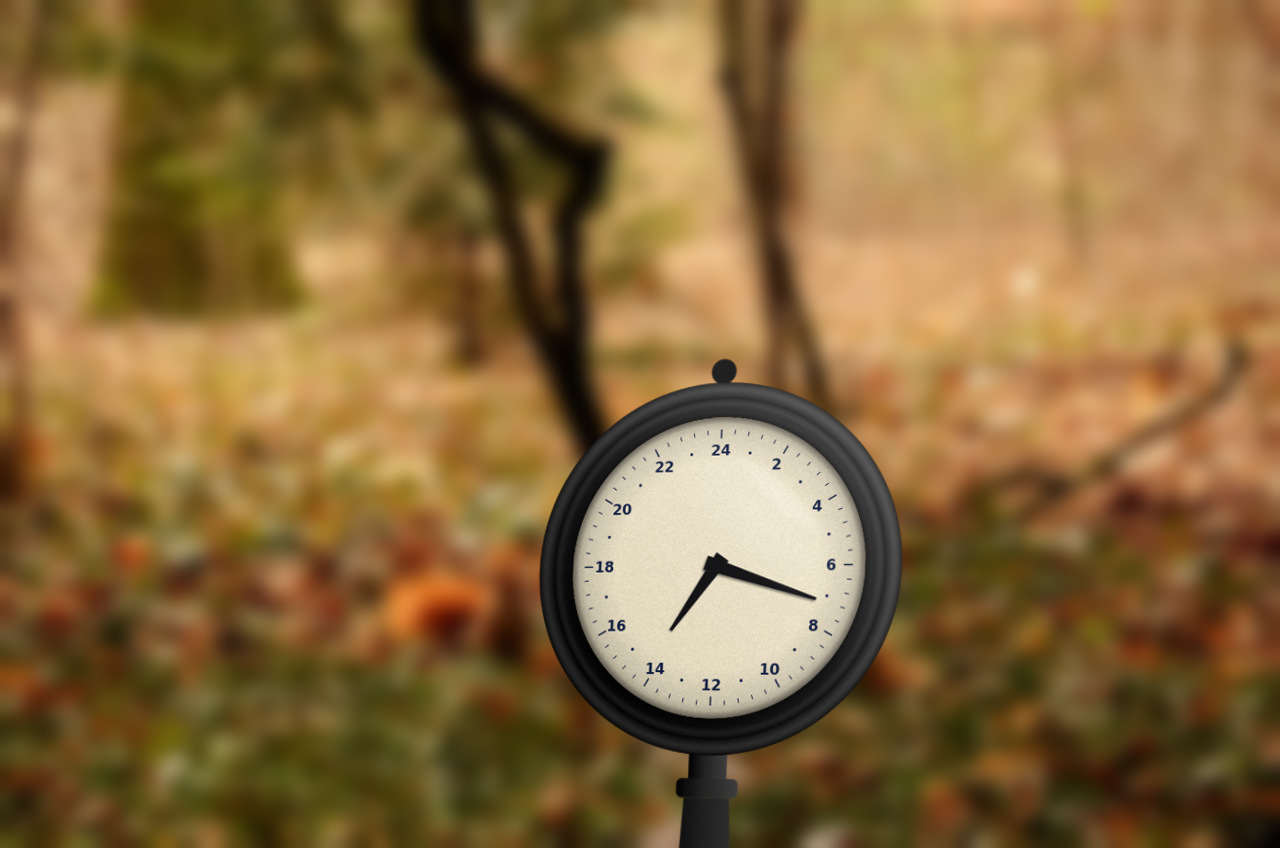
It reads 14h18
